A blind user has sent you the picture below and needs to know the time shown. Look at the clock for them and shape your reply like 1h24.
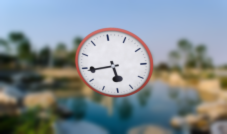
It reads 5h44
